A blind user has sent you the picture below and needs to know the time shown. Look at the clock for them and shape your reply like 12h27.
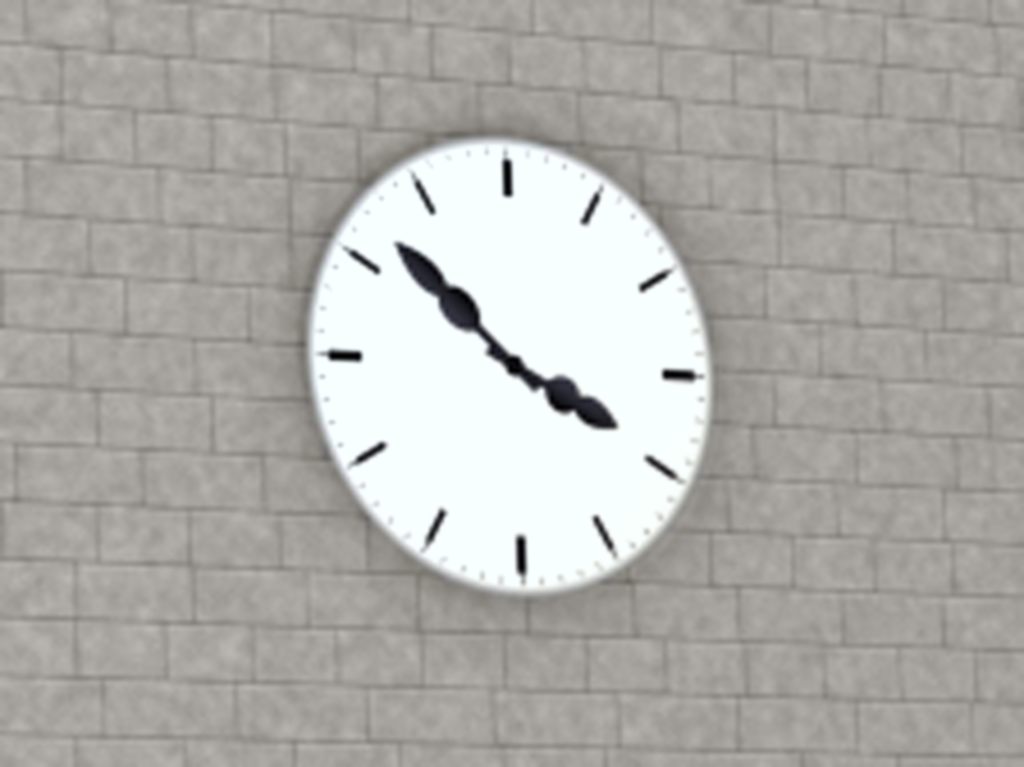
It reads 3h52
